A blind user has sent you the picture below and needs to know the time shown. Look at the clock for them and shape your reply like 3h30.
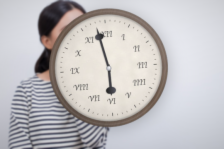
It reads 5h58
